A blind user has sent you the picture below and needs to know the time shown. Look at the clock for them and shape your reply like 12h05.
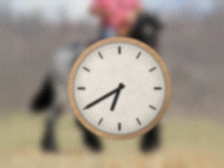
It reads 6h40
